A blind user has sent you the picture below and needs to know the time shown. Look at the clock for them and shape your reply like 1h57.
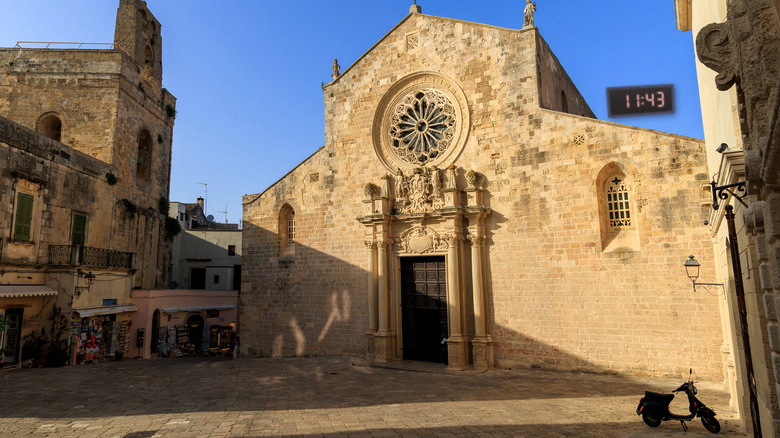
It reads 11h43
